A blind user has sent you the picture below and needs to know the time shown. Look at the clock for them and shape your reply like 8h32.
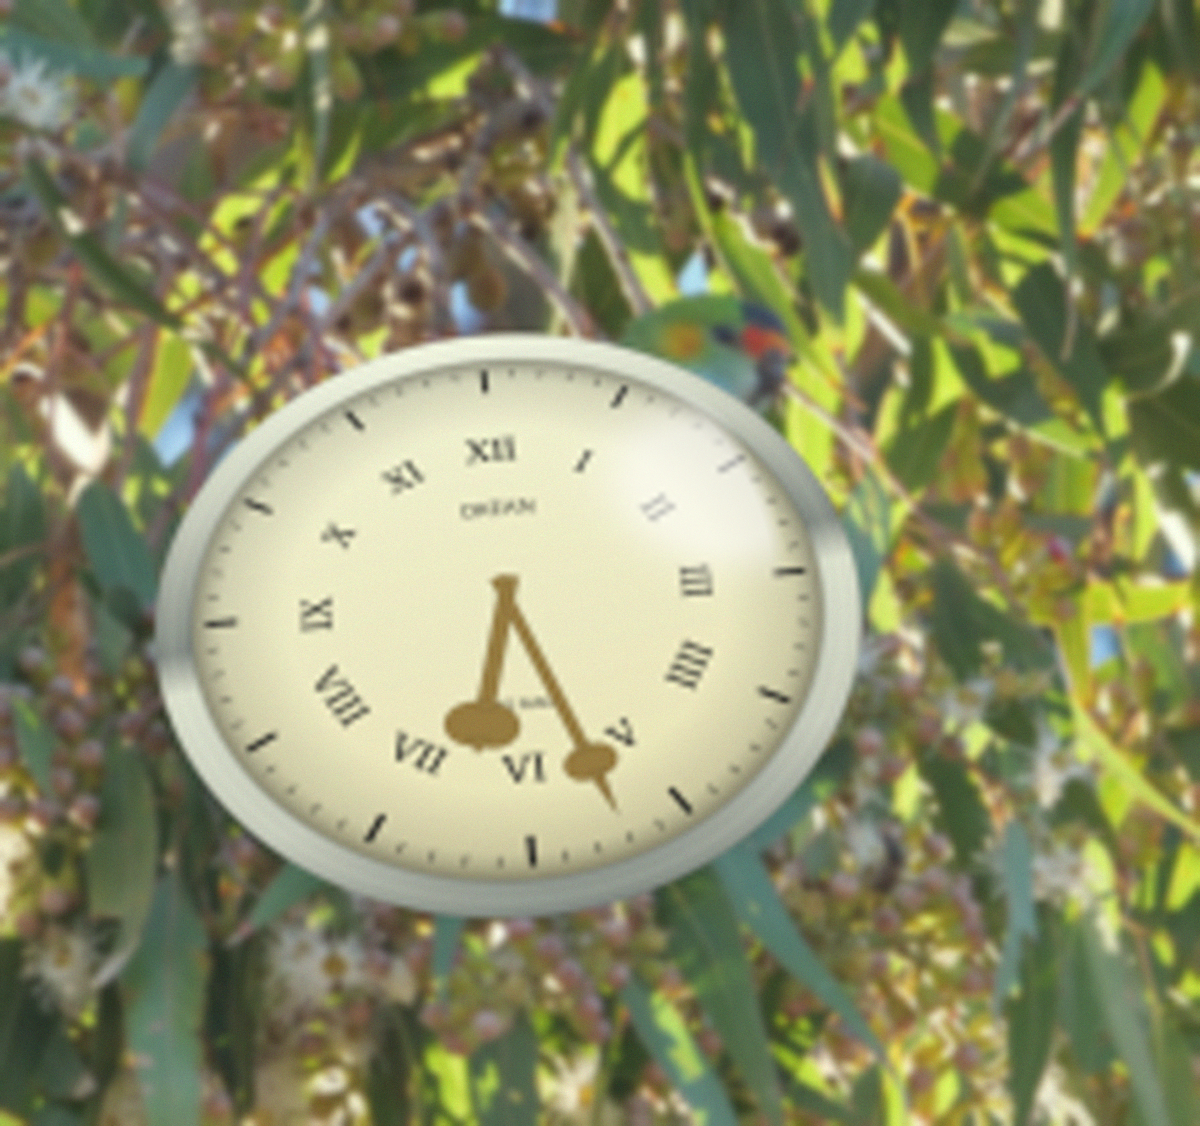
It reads 6h27
